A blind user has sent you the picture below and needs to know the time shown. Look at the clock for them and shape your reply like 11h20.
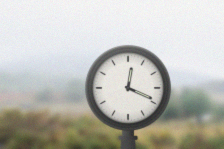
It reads 12h19
